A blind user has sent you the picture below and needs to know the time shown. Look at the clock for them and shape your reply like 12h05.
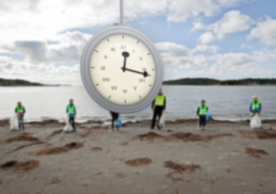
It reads 12h17
